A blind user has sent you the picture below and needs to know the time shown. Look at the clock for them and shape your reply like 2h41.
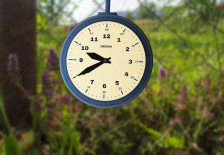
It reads 9h40
